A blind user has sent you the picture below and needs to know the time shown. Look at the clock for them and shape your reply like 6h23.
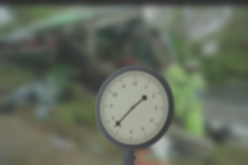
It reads 1h37
